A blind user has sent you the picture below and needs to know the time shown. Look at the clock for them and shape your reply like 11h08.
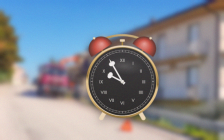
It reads 9h55
